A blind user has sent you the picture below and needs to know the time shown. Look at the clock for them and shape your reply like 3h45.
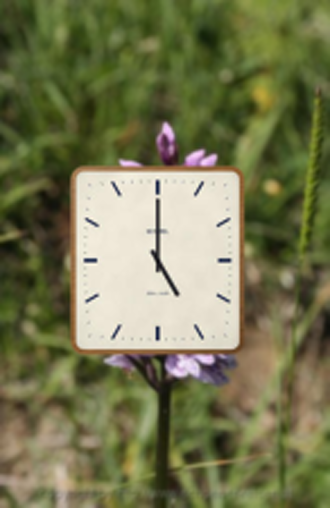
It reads 5h00
